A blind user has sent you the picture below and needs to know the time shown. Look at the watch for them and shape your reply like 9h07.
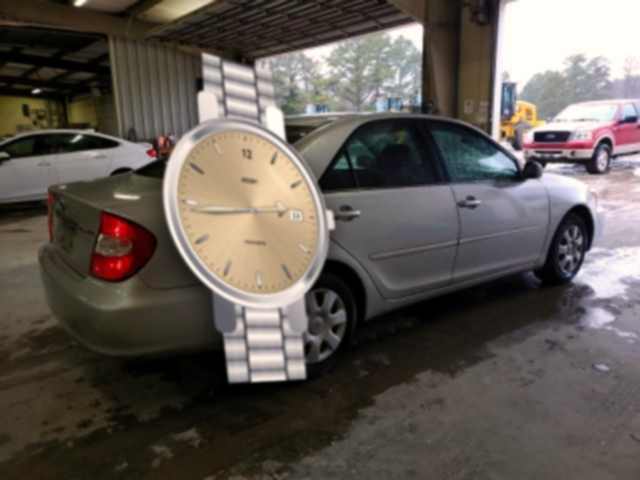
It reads 2h44
